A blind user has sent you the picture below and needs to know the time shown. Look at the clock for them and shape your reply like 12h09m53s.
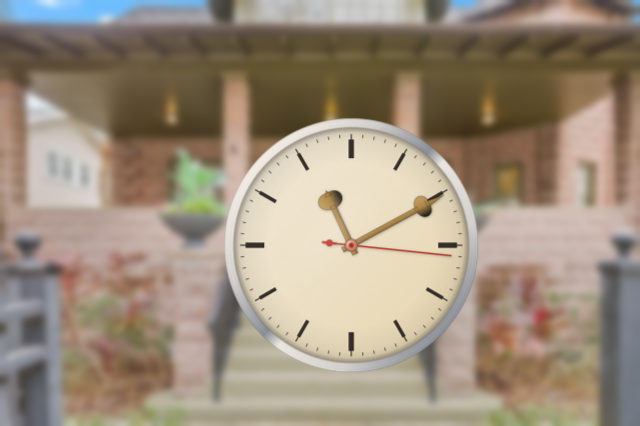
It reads 11h10m16s
